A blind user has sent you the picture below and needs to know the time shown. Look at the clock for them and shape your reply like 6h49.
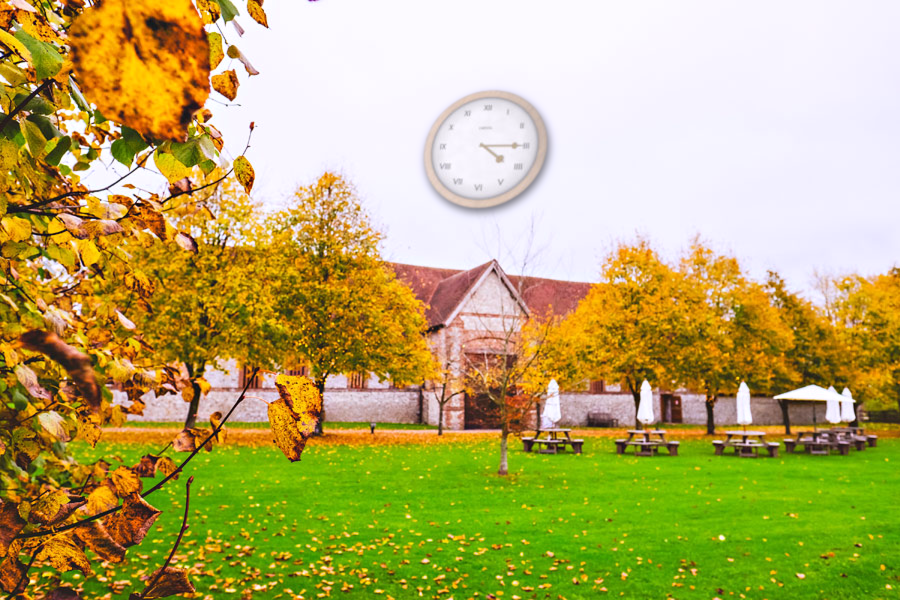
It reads 4h15
